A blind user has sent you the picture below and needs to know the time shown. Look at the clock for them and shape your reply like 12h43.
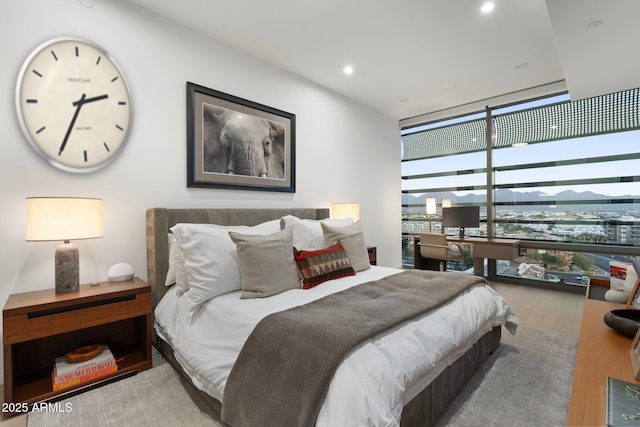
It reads 2h35
